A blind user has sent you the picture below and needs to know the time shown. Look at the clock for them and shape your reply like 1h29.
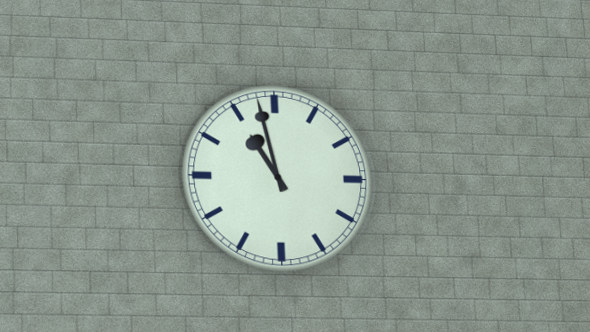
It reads 10h58
